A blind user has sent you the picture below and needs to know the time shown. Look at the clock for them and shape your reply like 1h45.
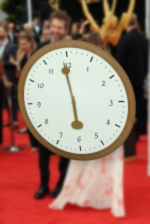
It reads 5h59
